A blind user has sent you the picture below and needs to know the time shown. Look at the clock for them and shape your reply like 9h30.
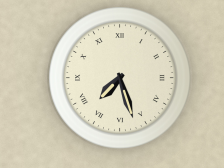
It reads 7h27
